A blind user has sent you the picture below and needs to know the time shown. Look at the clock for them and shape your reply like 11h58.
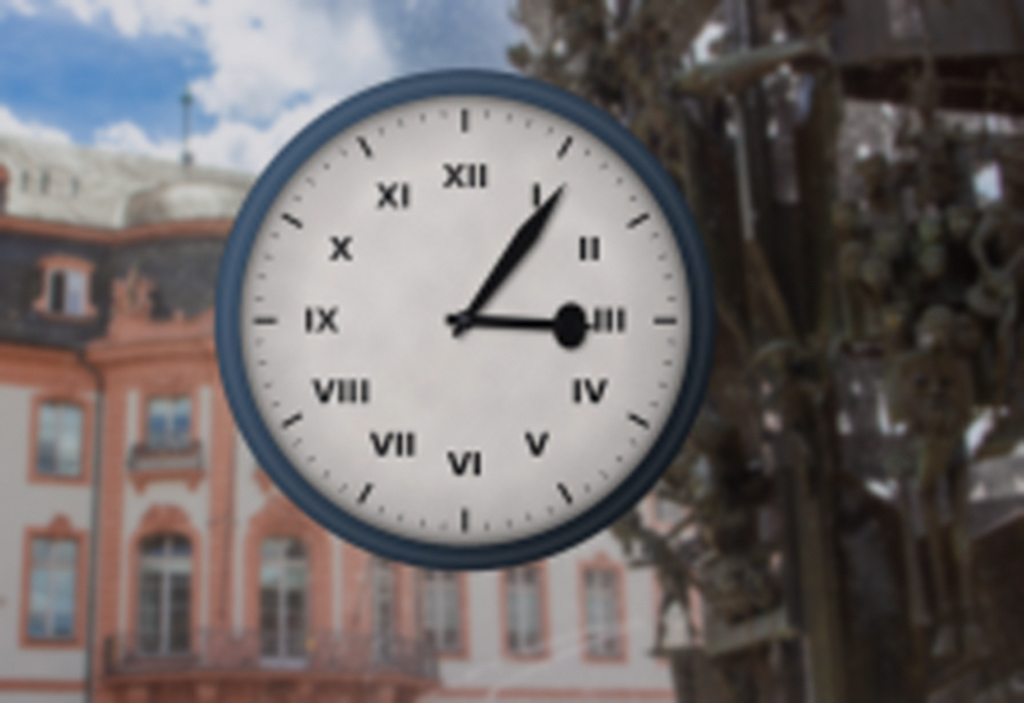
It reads 3h06
